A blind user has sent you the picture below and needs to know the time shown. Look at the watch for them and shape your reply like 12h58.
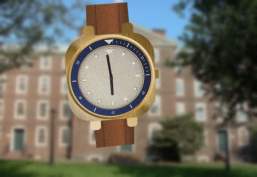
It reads 5h59
